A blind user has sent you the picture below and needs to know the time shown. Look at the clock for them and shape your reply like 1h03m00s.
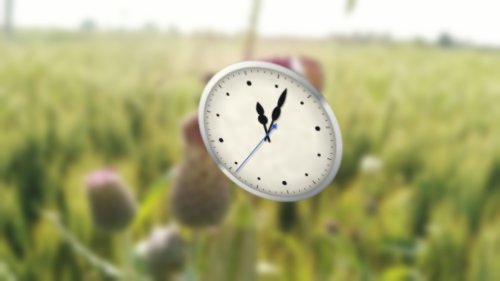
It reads 12h06m39s
